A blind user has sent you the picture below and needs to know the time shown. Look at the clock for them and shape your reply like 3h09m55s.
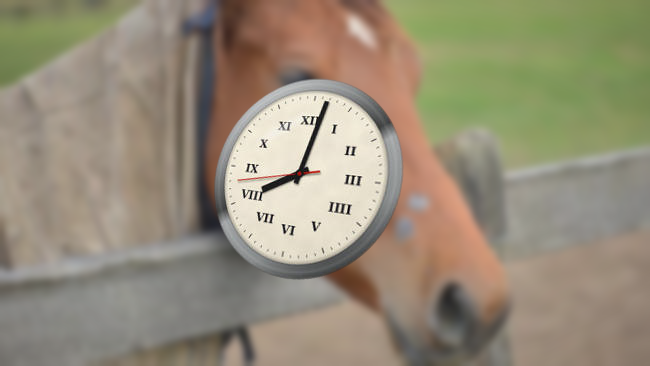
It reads 8h01m43s
